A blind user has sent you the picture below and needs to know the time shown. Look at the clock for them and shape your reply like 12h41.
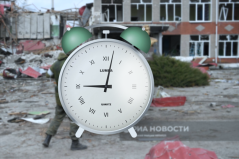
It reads 9h02
